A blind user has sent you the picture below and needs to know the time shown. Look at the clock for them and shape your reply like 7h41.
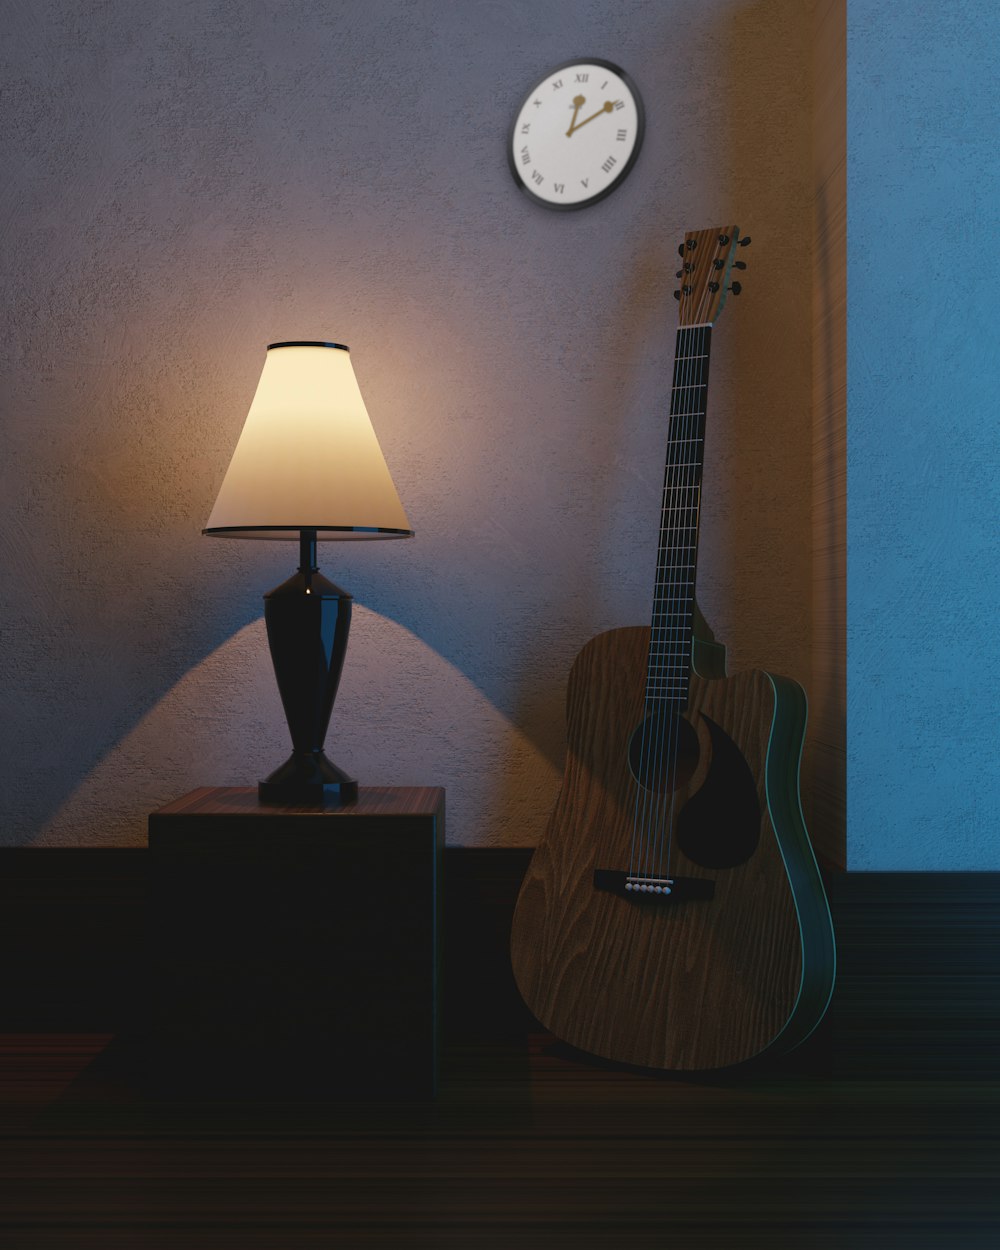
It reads 12h09
